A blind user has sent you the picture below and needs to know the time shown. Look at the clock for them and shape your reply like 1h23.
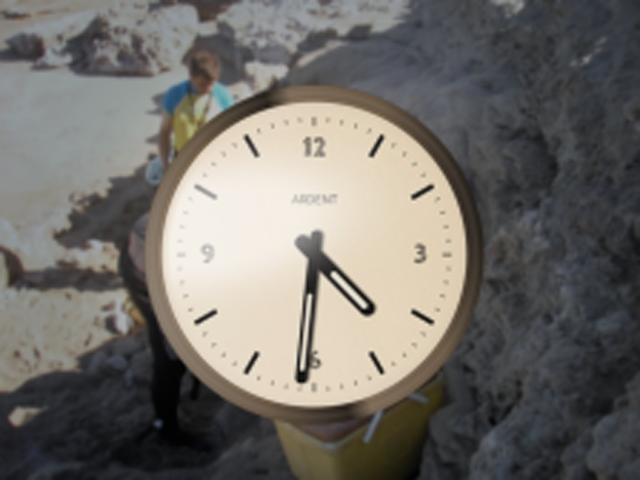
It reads 4h31
